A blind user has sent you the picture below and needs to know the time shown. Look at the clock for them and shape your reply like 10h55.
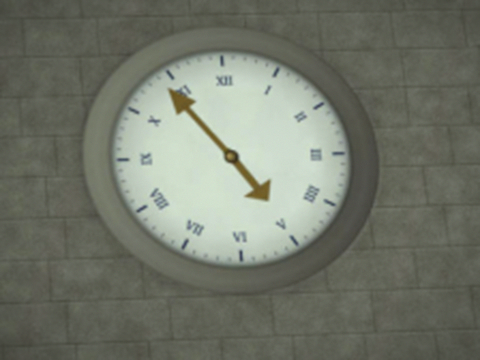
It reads 4h54
